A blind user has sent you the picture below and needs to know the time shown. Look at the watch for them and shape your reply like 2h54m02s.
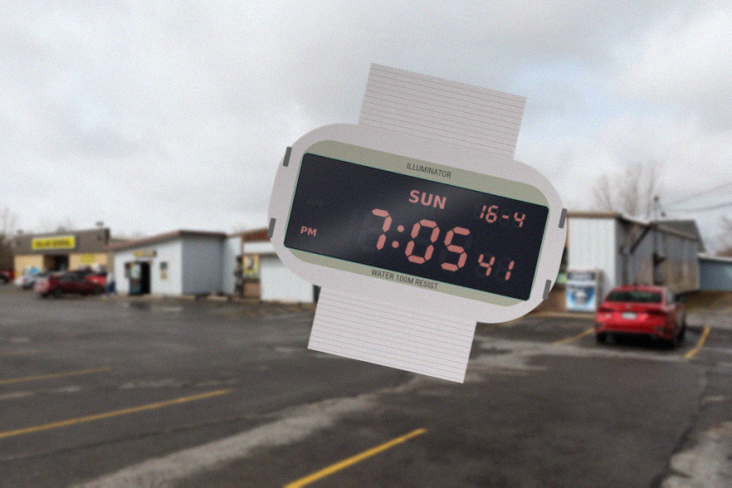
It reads 7h05m41s
